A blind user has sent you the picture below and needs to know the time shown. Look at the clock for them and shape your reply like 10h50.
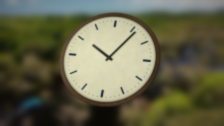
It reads 10h06
